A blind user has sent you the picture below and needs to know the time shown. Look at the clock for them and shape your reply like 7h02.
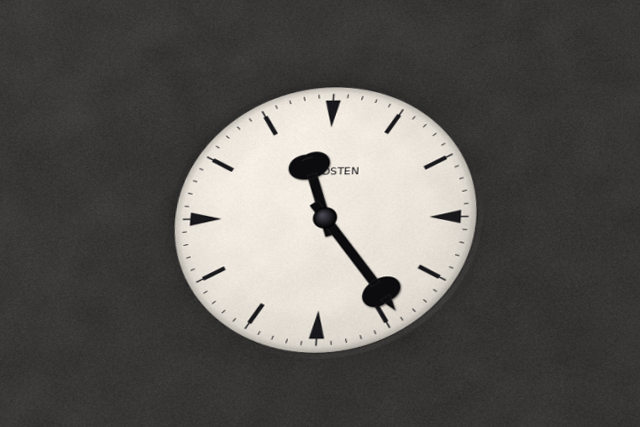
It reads 11h24
